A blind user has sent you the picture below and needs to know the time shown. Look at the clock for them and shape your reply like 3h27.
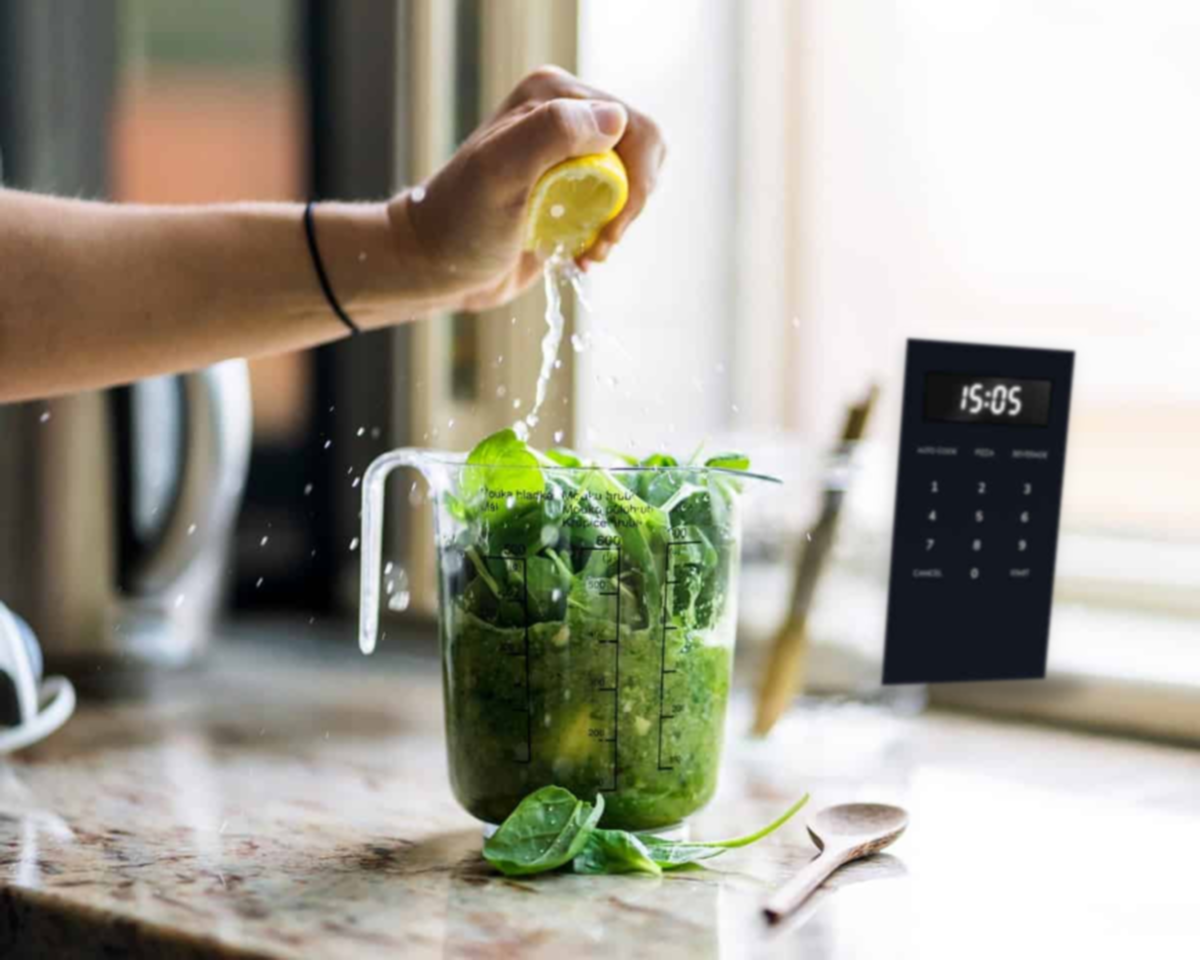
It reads 15h05
